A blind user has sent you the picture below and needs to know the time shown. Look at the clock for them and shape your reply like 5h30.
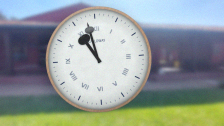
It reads 10h58
